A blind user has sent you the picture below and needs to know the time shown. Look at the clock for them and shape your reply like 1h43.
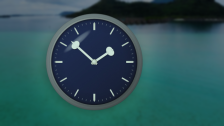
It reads 1h52
